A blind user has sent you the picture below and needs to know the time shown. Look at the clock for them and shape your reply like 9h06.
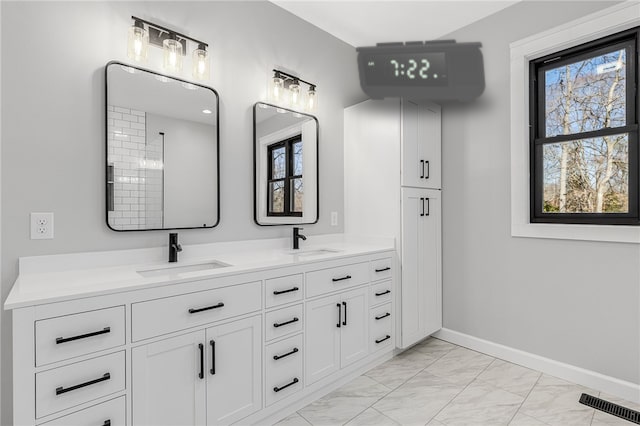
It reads 7h22
